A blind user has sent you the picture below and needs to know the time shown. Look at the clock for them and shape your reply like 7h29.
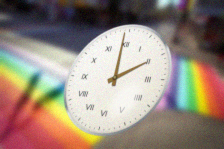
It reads 1h59
